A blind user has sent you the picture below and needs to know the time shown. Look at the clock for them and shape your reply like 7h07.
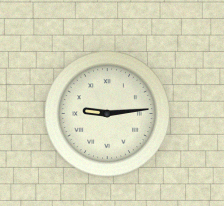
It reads 9h14
